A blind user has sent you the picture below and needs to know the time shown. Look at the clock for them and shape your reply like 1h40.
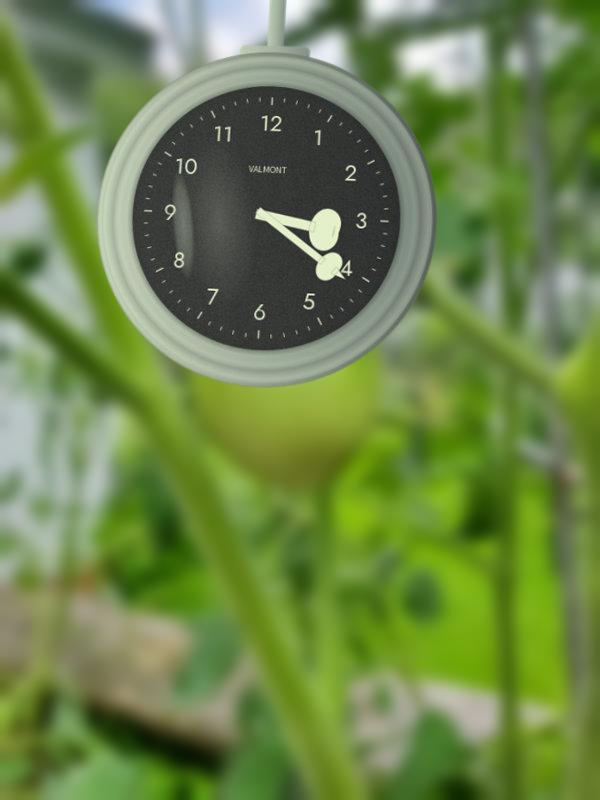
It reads 3h21
